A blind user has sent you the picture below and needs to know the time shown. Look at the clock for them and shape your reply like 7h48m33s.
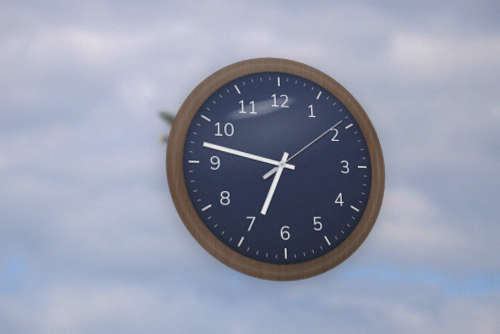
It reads 6h47m09s
